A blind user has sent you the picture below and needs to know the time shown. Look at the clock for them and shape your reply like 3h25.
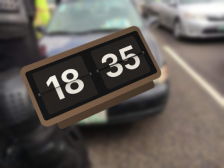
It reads 18h35
